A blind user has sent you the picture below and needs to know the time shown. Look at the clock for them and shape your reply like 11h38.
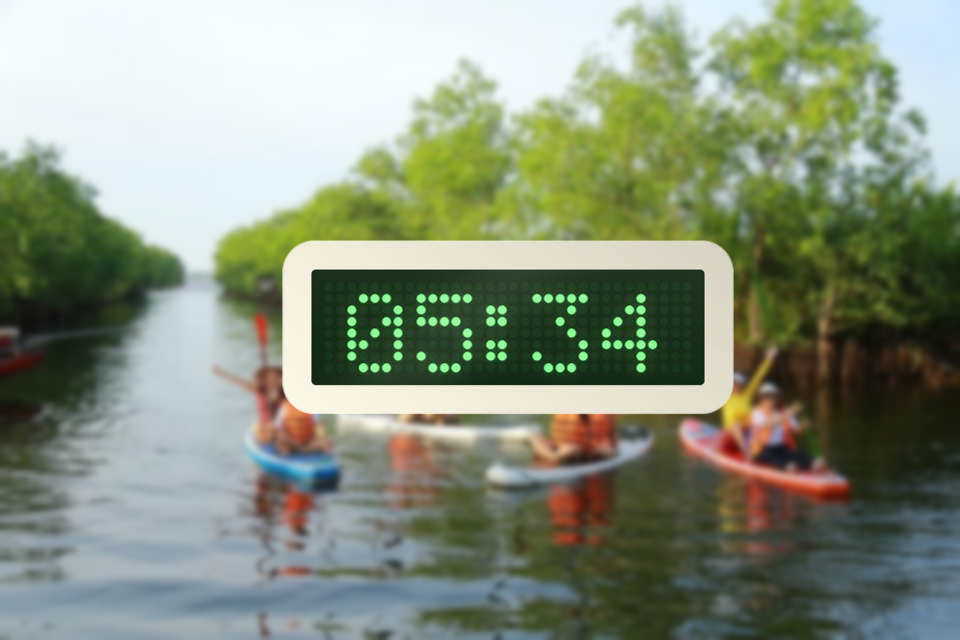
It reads 5h34
